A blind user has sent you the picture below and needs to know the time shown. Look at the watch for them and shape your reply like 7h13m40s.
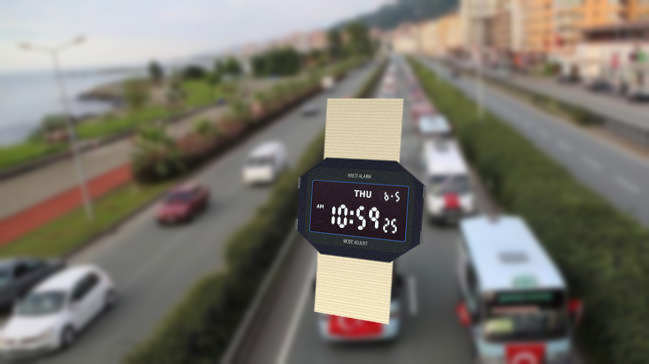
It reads 10h59m25s
